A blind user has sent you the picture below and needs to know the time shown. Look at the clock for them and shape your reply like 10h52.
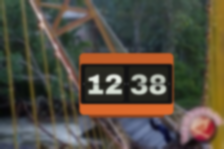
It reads 12h38
